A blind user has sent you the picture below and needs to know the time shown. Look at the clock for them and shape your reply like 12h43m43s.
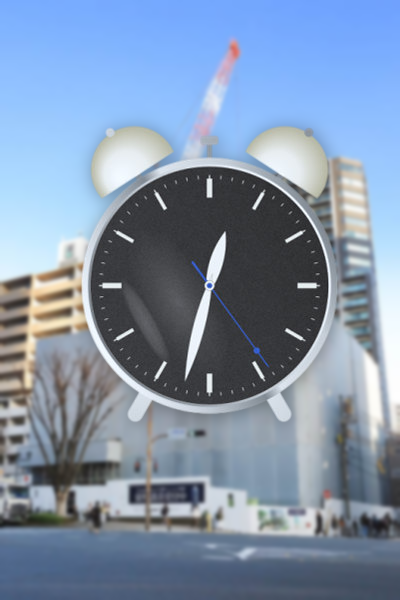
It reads 12h32m24s
